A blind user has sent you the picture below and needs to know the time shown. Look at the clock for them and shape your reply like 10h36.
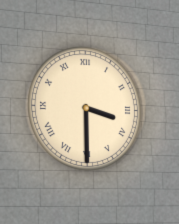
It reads 3h30
